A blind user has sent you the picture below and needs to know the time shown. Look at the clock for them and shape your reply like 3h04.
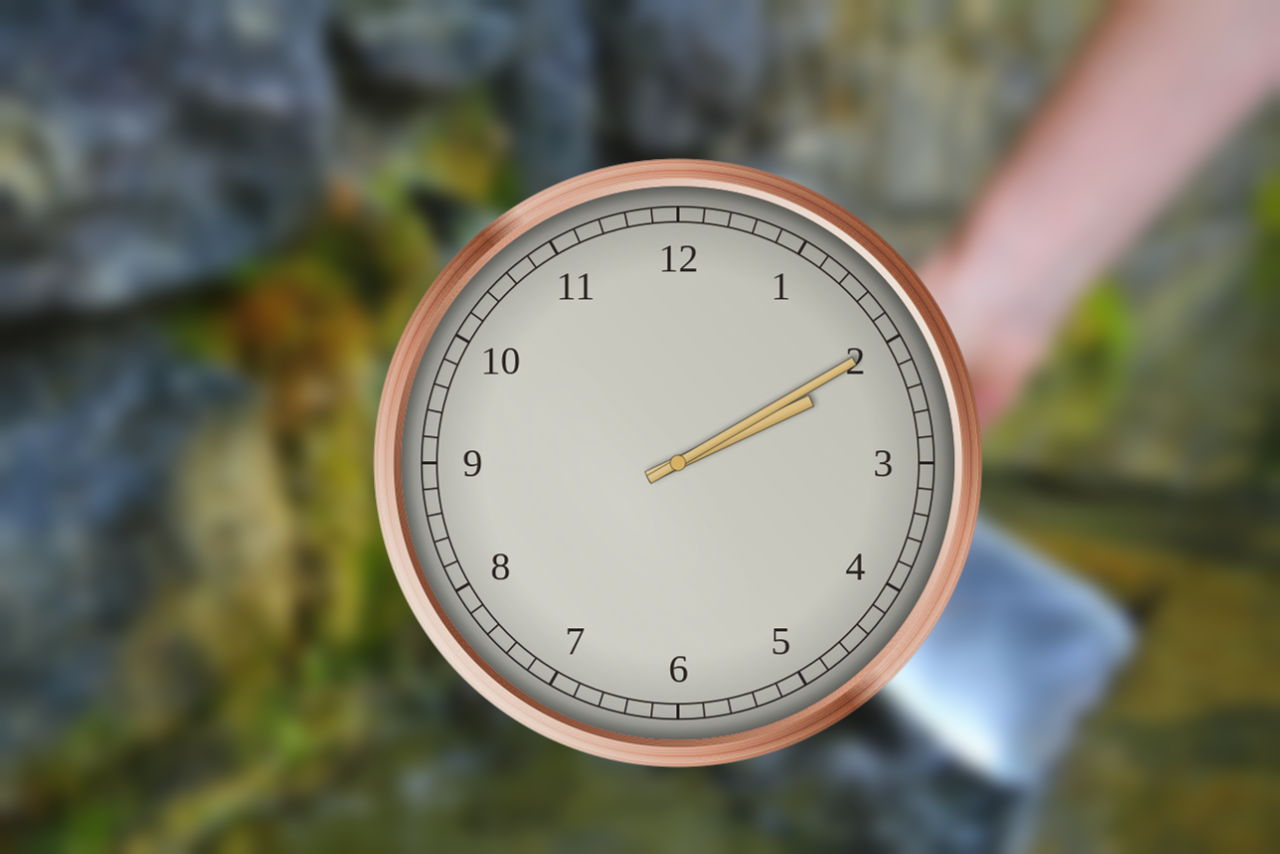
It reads 2h10
